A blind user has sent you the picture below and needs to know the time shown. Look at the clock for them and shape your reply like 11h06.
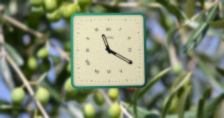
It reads 11h20
